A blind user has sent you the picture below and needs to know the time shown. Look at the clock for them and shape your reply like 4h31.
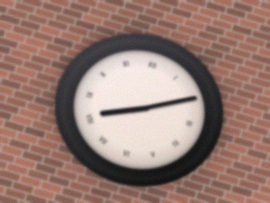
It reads 8h10
